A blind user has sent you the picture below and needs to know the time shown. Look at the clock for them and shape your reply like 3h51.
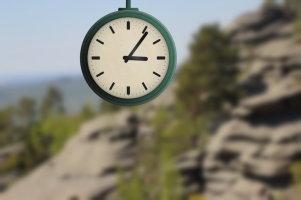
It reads 3h06
